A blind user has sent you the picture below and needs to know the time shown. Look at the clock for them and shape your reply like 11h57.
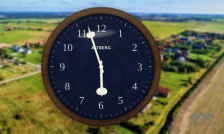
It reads 5h57
